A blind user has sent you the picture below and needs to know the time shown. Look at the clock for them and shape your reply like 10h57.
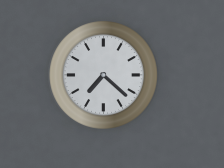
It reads 7h22
